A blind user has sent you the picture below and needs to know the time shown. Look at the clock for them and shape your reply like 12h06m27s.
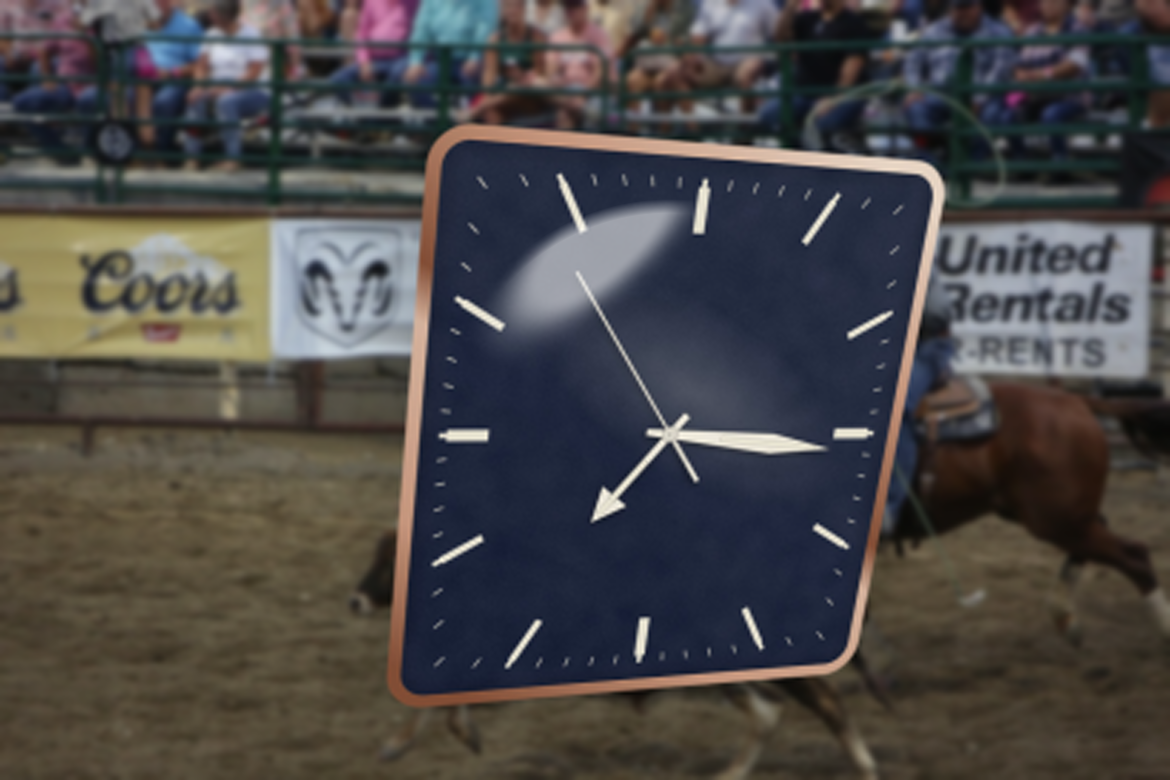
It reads 7h15m54s
